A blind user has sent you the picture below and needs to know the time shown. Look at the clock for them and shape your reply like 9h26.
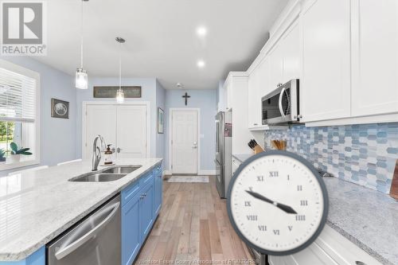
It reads 3h49
